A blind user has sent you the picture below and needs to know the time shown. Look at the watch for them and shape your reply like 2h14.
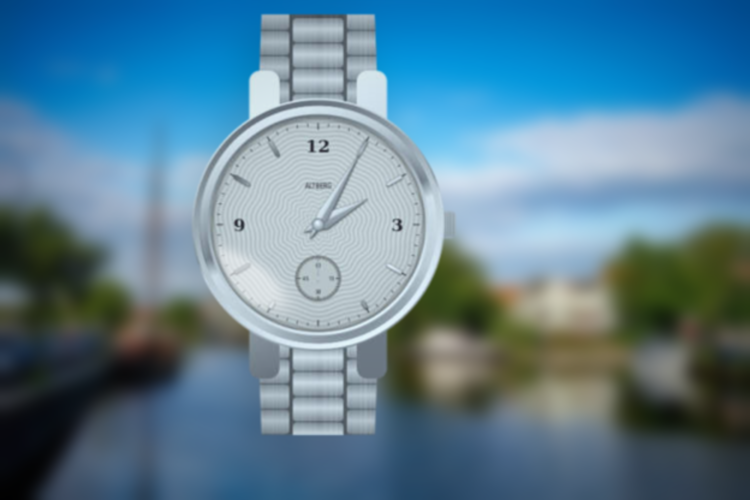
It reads 2h05
